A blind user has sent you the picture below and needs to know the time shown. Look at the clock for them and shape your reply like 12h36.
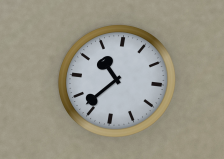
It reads 10h37
